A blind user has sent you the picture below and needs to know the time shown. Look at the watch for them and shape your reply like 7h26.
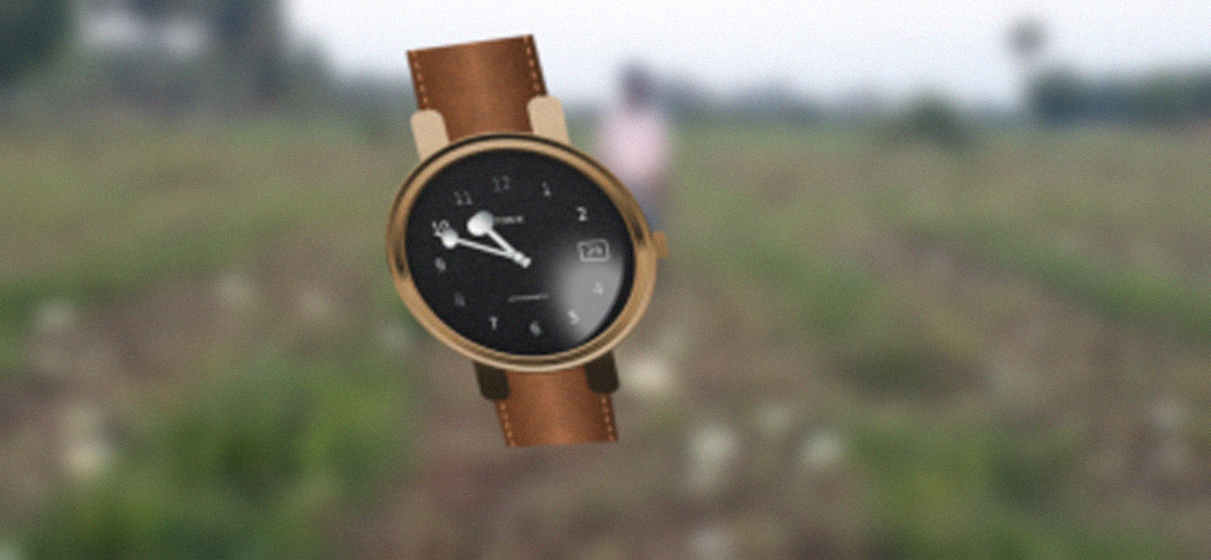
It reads 10h49
